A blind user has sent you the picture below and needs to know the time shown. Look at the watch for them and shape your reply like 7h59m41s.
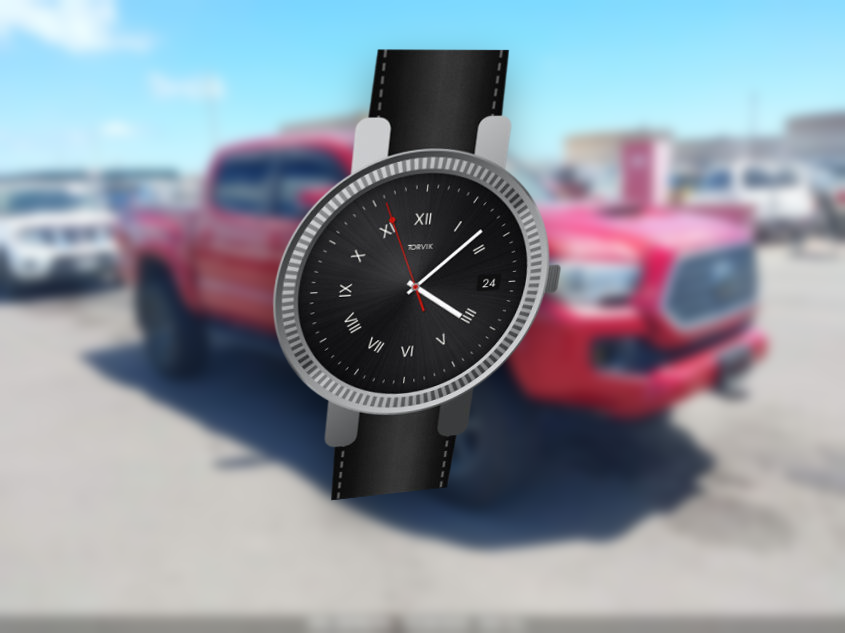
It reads 4h07m56s
